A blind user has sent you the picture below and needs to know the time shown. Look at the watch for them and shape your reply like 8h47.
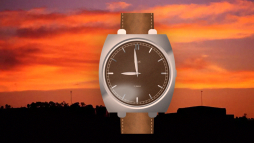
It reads 8h59
